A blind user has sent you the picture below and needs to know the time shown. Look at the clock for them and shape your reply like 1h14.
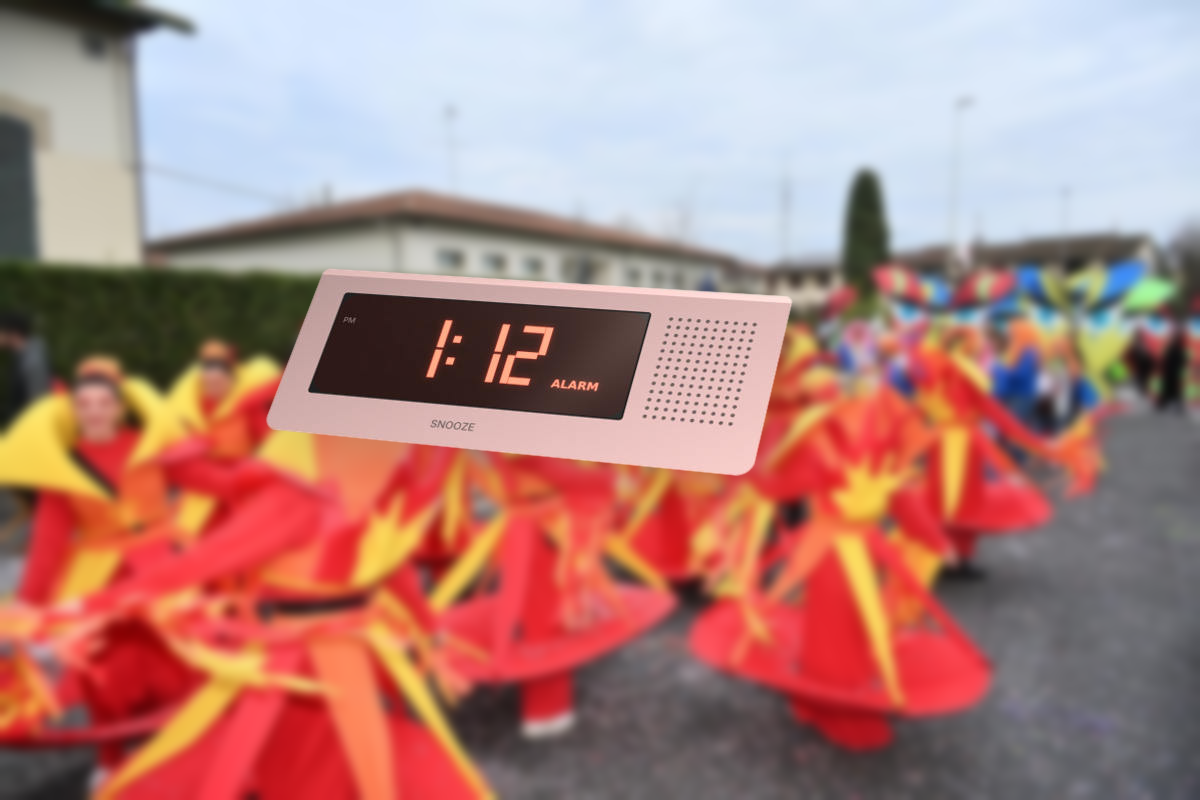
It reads 1h12
